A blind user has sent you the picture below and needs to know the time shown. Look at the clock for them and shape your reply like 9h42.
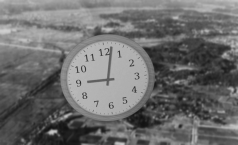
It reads 9h02
